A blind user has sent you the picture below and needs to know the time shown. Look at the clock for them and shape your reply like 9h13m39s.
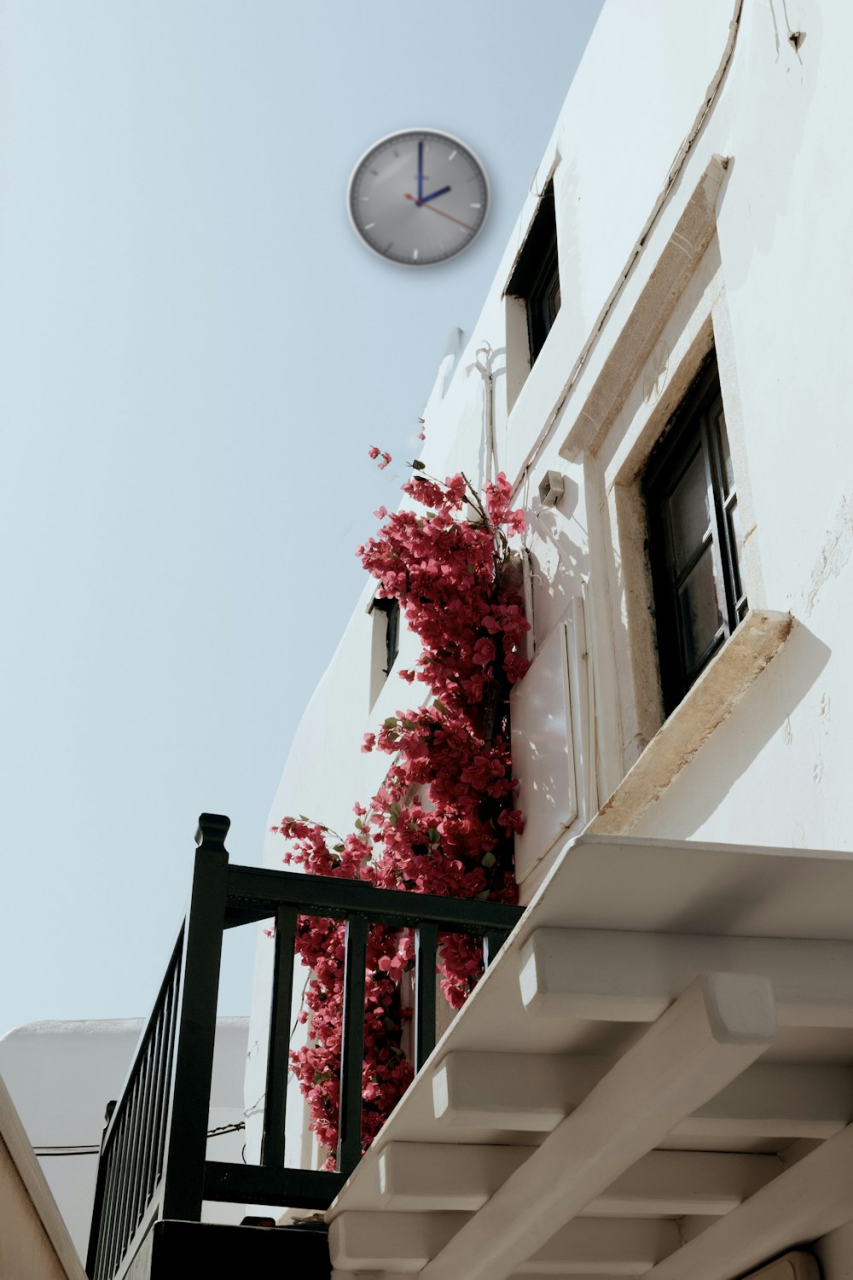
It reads 1h59m19s
